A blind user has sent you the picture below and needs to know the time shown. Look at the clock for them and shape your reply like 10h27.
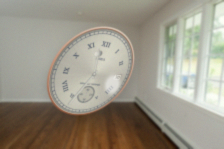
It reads 11h34
